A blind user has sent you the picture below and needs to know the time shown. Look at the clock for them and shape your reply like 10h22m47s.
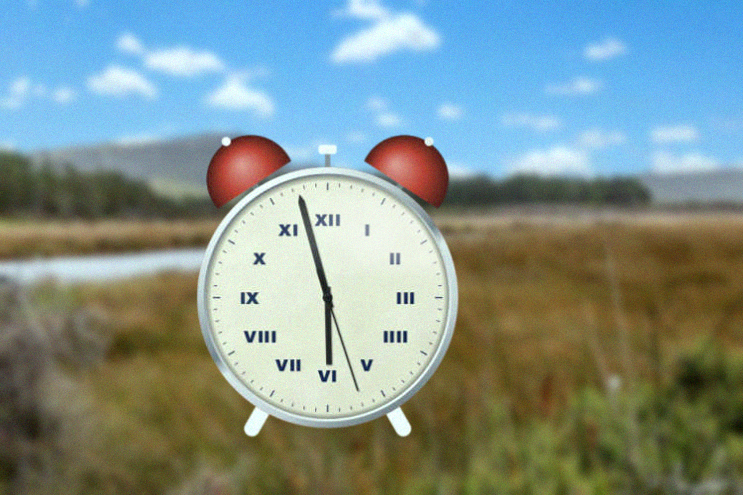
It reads 5h57m27s
